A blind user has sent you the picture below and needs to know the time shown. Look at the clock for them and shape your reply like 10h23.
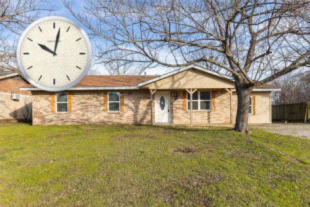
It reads 10h02
